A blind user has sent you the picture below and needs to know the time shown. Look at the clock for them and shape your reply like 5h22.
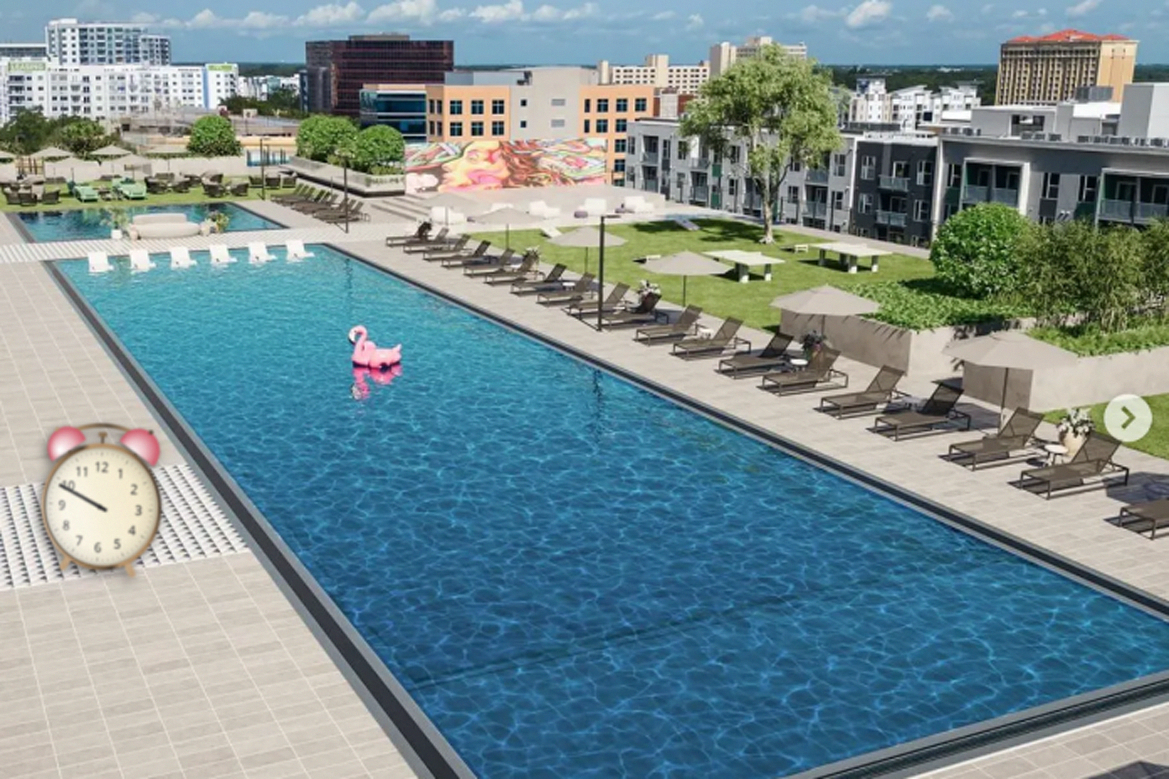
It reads 9h49
